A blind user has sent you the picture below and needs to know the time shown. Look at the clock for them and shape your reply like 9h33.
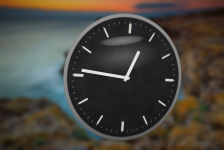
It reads 12h46
